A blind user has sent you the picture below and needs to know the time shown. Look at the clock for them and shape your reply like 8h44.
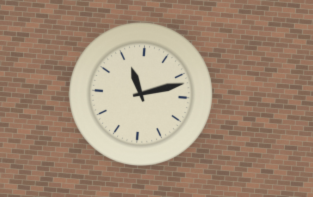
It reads 11h12
